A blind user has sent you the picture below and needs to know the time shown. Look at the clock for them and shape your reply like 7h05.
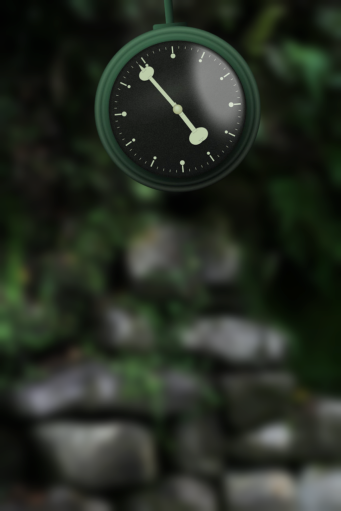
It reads 4h54
